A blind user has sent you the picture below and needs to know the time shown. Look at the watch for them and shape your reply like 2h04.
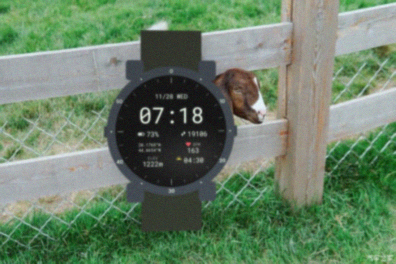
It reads 7h18
